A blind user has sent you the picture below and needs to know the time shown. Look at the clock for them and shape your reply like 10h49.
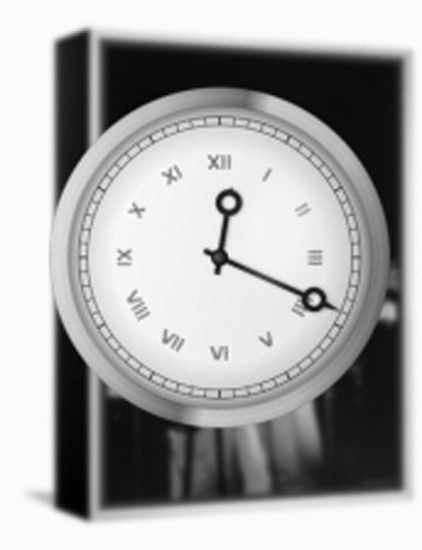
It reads 12h19
